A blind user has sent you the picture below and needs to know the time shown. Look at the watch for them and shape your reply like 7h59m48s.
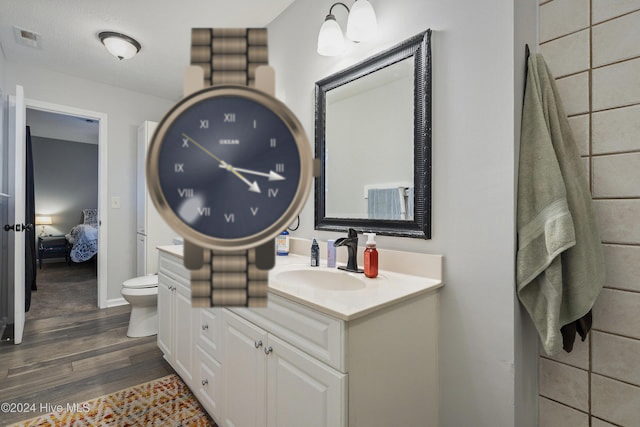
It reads 4h16m51s
